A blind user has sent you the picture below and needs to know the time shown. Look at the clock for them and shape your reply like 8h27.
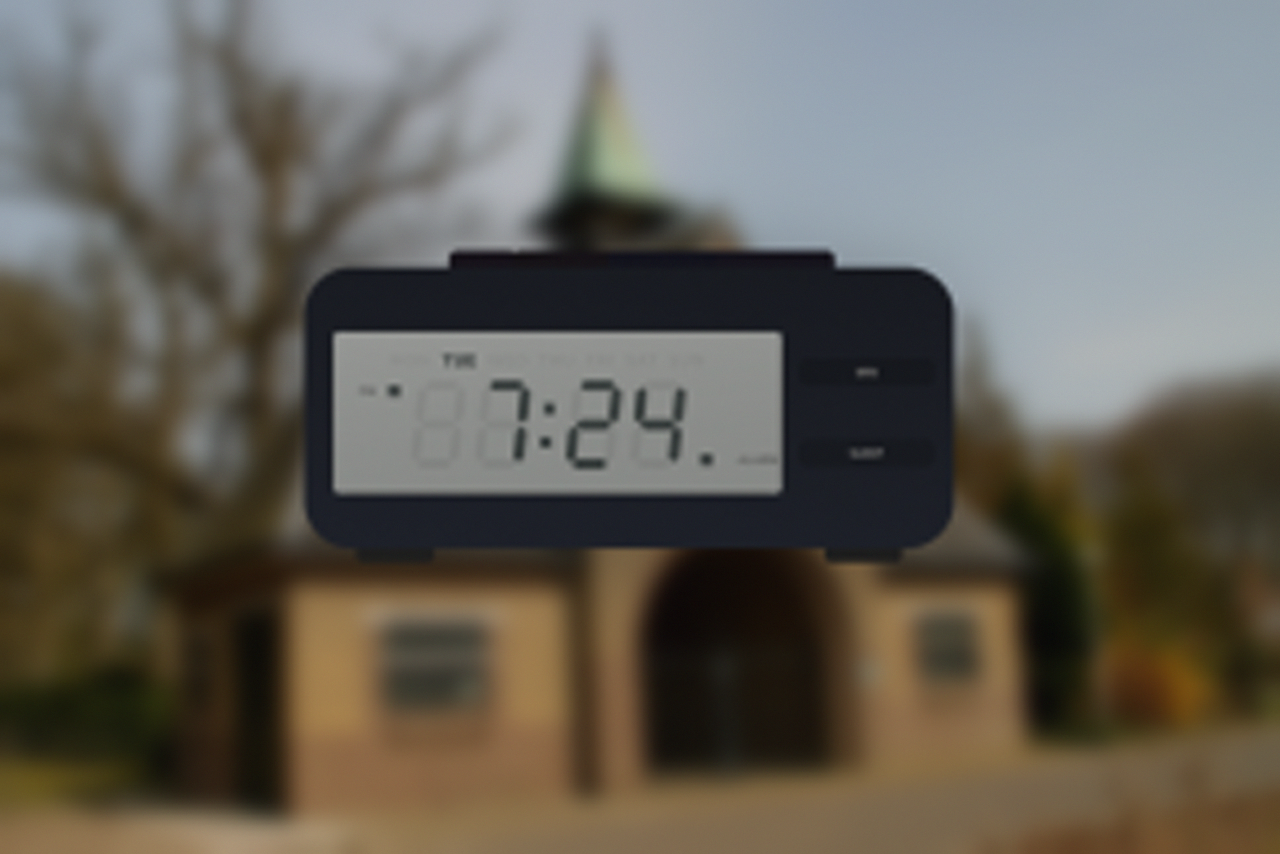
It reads 7h24
